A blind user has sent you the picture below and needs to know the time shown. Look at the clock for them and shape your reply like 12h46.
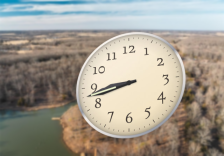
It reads 8h43
